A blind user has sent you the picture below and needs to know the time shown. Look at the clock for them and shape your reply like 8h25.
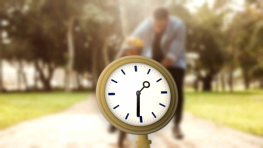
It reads 1h31
